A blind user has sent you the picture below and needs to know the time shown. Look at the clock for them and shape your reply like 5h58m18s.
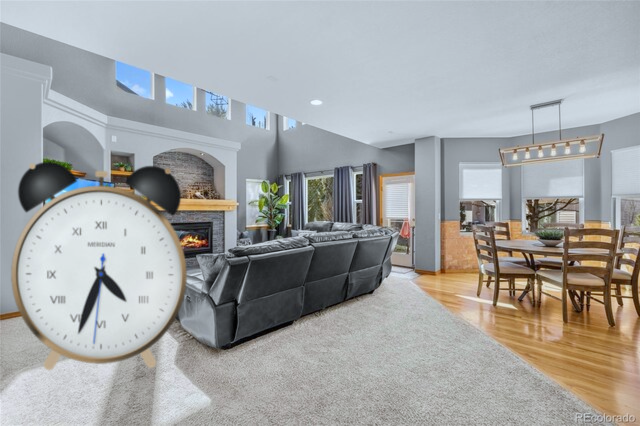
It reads 4h33m31s
